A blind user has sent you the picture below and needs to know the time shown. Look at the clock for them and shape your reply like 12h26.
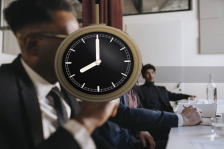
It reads 8h00
